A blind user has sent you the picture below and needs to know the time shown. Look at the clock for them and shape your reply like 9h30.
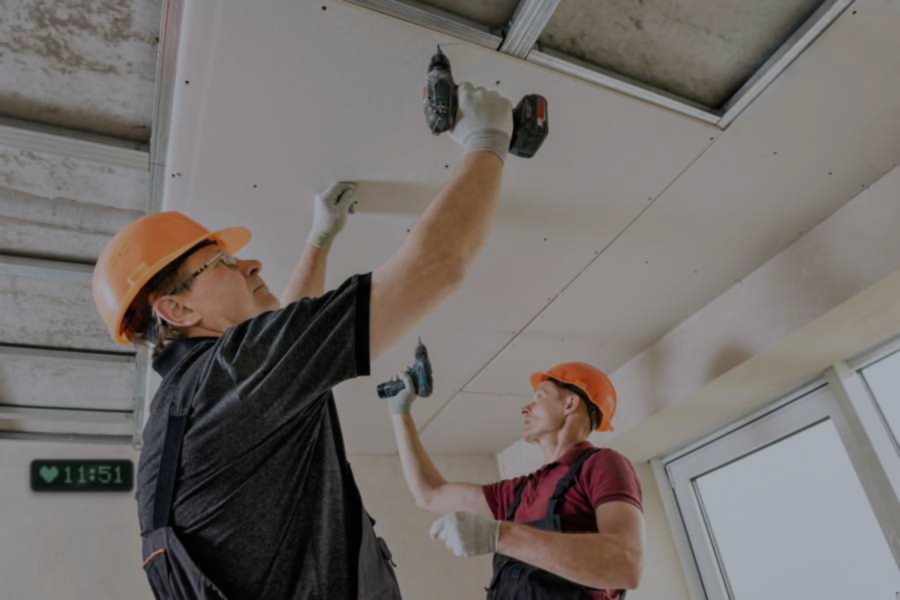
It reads 11h51
